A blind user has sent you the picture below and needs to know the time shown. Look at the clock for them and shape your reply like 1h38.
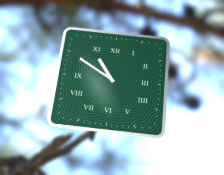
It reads 10h50
